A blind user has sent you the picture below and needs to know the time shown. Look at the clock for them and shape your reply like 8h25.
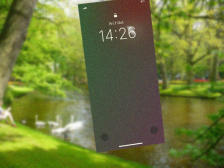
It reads 14h26
